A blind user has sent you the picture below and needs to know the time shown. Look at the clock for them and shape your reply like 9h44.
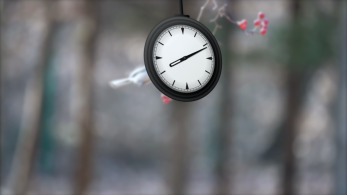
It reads 8h11
